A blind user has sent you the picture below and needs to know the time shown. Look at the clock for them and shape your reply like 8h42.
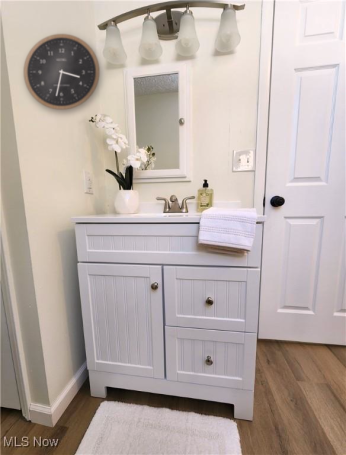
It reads 3h32
